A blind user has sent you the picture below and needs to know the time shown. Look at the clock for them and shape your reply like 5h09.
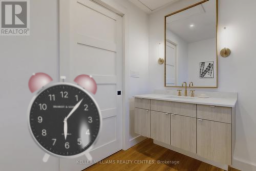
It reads 6h07
